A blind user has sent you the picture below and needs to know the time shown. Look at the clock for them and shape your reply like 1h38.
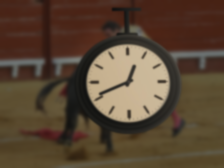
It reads 12h41
